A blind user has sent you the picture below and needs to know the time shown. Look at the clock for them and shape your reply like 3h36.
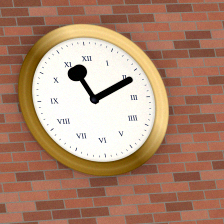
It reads 11h11
